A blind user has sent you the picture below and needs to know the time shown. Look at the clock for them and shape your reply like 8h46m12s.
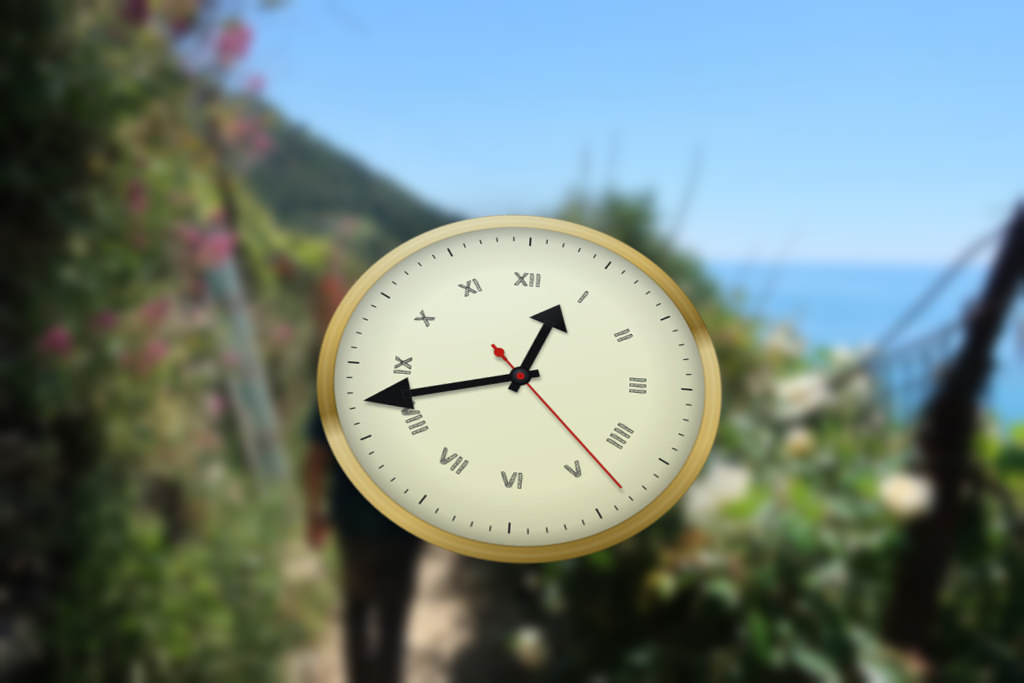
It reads 12h42m23s
